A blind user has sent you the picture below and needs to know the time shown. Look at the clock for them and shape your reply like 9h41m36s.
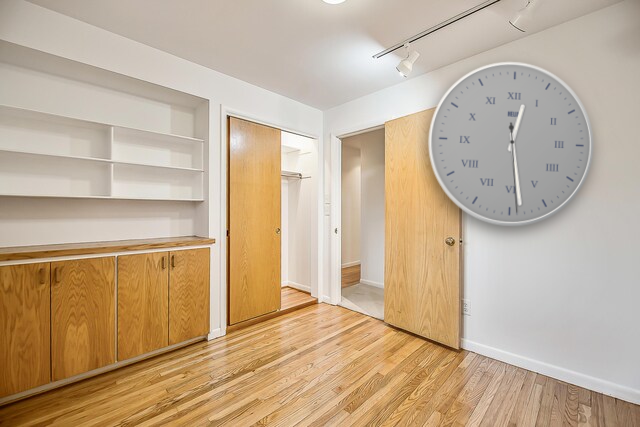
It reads 12h28m29s
